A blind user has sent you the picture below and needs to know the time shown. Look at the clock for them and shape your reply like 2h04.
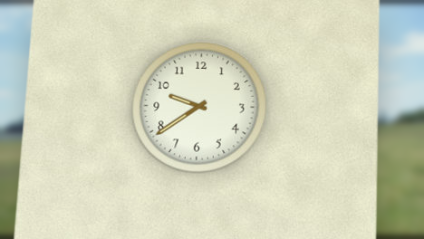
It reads 9h39
